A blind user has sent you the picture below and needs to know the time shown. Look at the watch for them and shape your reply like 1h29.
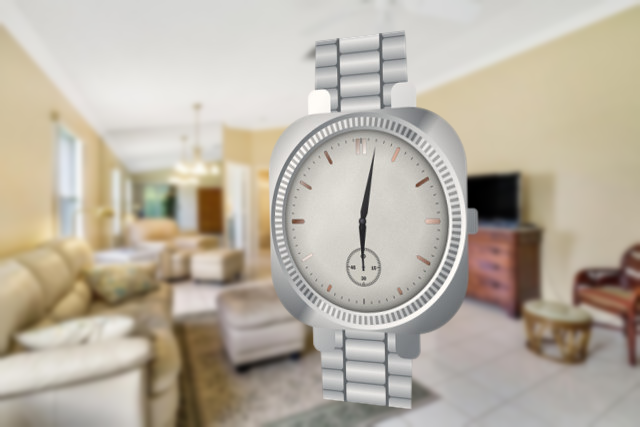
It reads 6h02
